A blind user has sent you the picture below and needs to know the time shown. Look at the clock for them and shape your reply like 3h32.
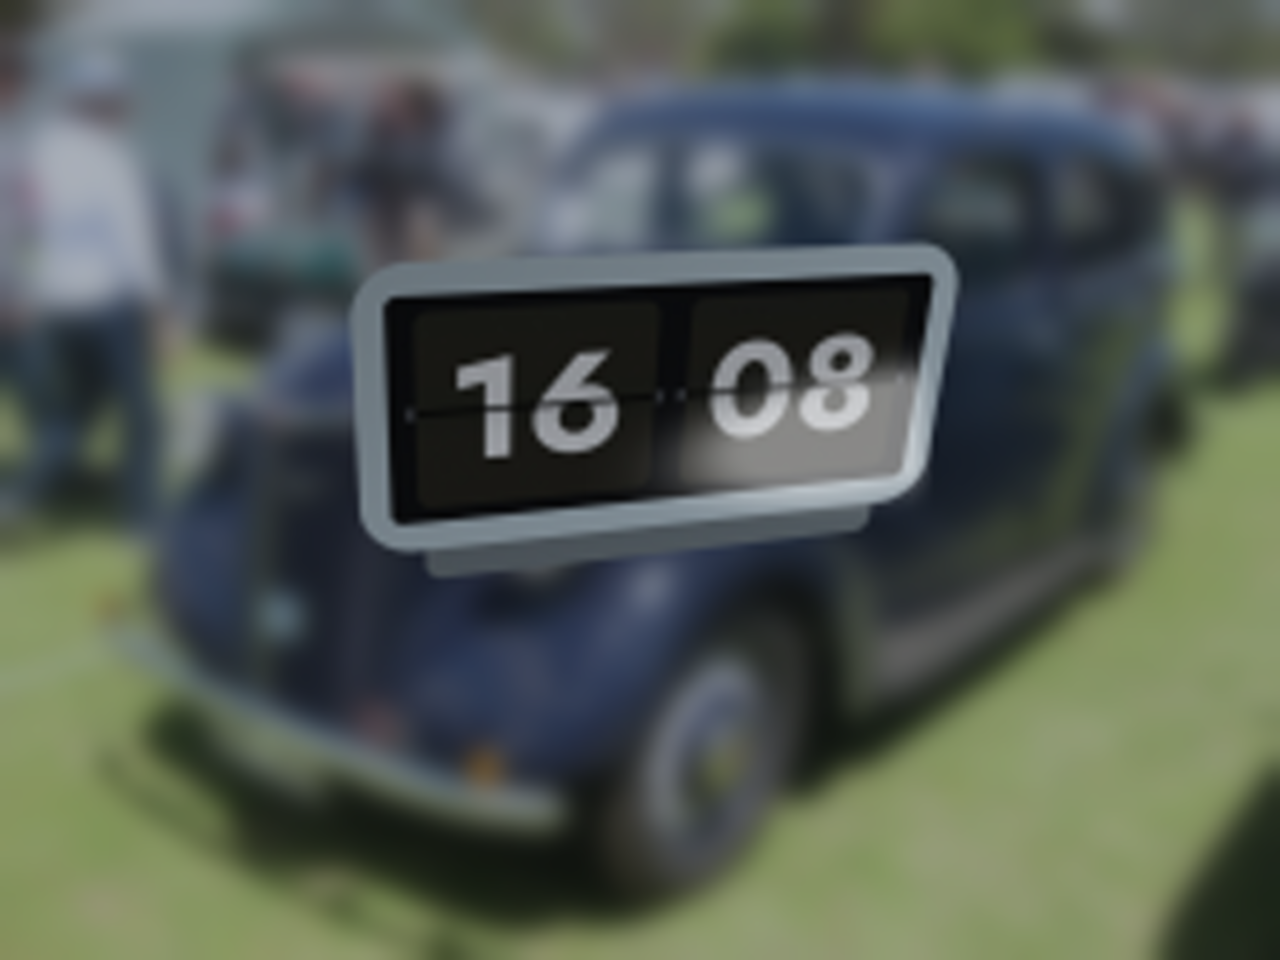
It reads 16h08
